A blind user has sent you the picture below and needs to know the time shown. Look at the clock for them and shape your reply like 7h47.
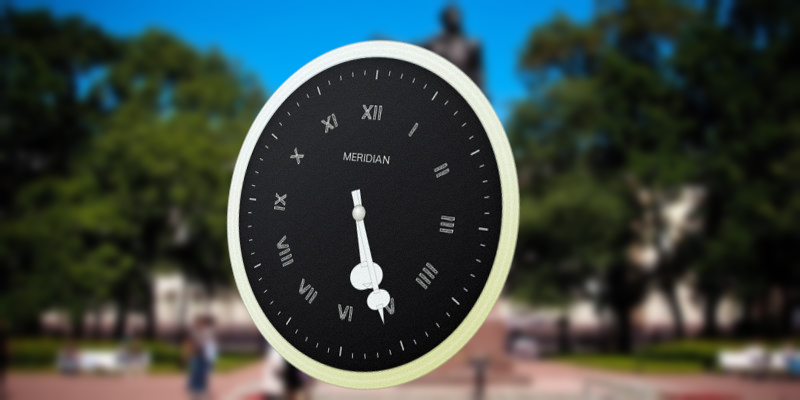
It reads 5h26
